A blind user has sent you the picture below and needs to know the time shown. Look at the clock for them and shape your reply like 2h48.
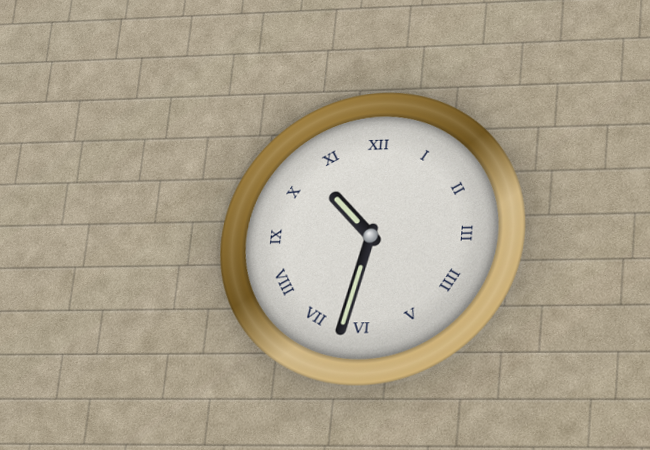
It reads 10h32
